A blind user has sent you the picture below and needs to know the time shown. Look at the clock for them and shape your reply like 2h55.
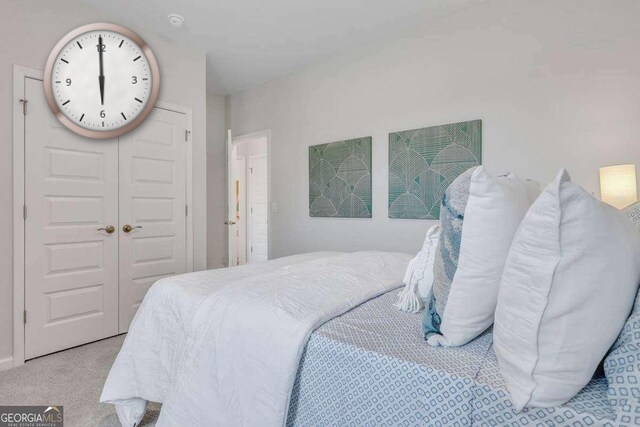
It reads 6h00
